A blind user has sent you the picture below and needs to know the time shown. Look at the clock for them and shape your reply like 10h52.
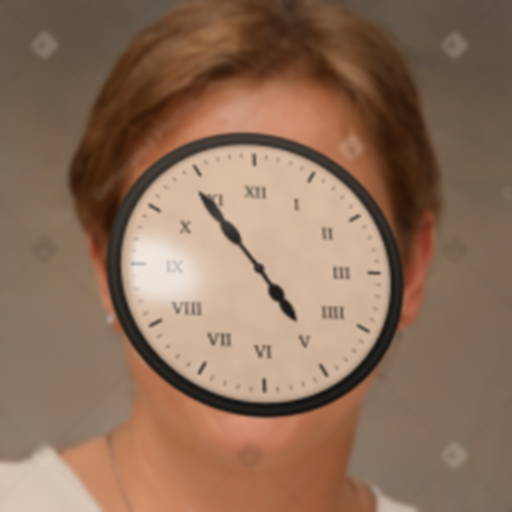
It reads 4h54
